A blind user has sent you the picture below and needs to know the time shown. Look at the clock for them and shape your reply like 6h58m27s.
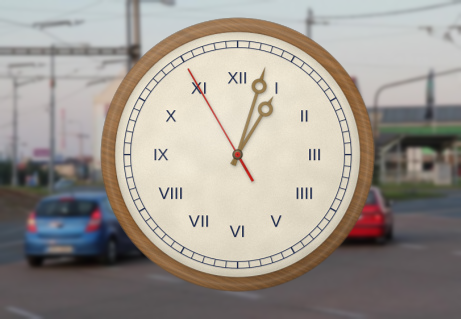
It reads 1h02m55s
